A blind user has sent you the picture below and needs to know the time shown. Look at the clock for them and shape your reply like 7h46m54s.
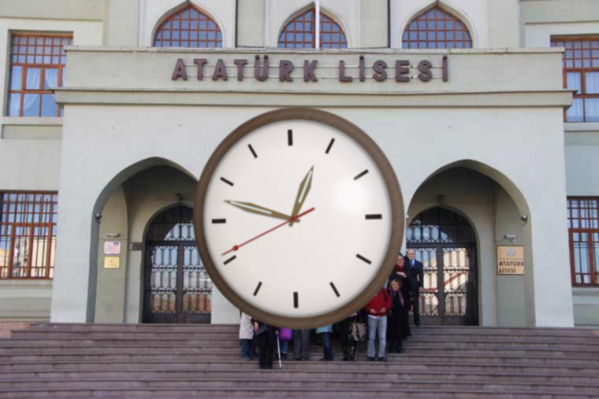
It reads 12h47m41s
